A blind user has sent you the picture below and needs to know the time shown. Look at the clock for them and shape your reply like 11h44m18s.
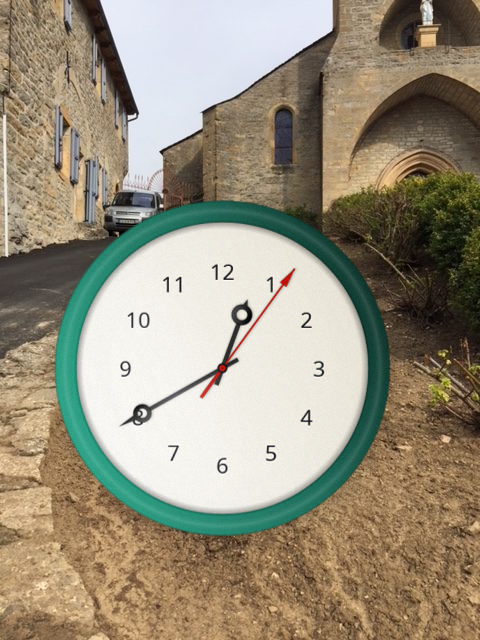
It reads 12h40m06s
